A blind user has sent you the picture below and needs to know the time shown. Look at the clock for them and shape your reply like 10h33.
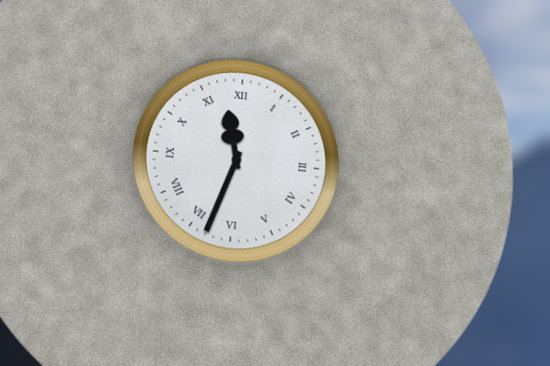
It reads 11h33
